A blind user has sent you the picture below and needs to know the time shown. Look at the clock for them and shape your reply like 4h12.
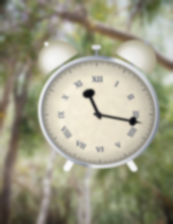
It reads 11h17
